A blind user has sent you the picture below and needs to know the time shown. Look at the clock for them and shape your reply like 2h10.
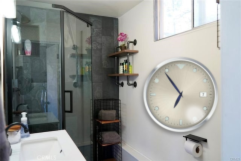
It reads 6h54
